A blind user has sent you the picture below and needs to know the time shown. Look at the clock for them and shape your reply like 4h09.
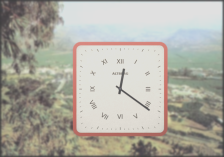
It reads 12h21
